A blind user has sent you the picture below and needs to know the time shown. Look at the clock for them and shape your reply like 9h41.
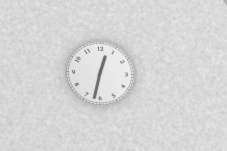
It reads 12h32
